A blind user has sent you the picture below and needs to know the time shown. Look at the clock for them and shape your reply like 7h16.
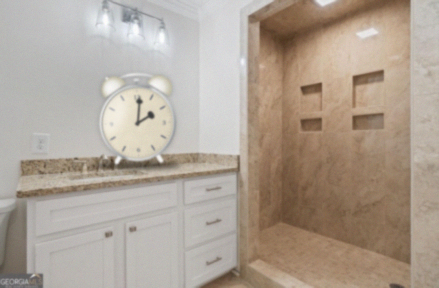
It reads 2h01
